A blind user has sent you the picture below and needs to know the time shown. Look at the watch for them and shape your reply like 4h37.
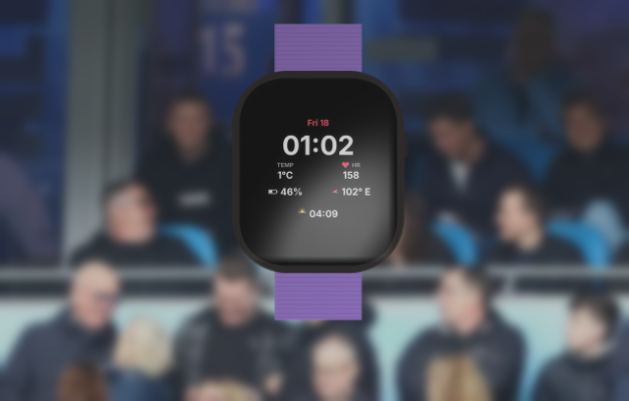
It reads 1h02
